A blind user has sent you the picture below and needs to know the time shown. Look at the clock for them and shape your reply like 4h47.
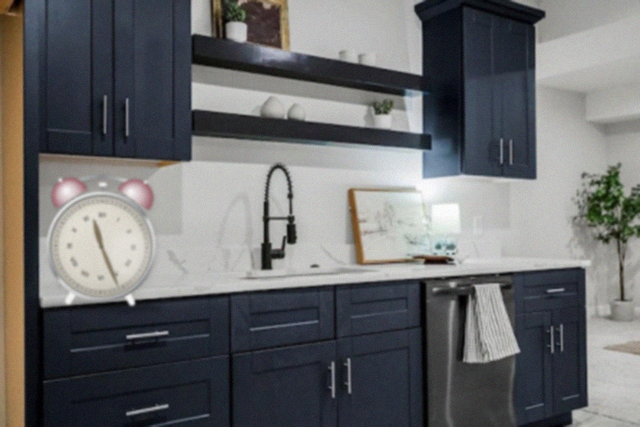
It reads 11h26
